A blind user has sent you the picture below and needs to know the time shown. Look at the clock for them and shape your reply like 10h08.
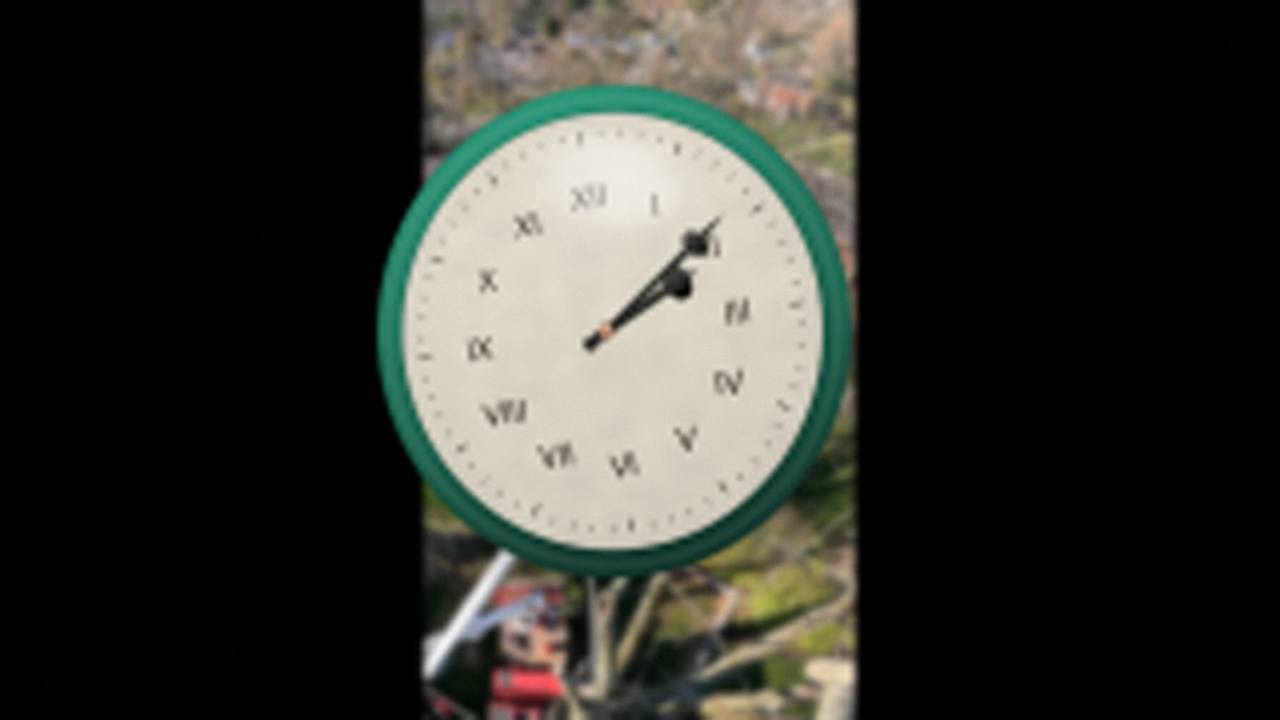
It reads 2h09
